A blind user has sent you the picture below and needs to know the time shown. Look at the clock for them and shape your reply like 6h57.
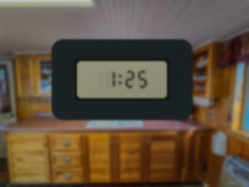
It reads 1h25
